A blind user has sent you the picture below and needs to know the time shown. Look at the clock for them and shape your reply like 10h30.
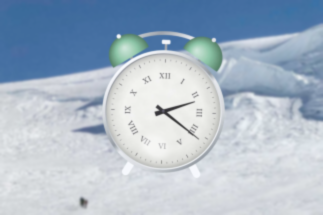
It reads 2h21
